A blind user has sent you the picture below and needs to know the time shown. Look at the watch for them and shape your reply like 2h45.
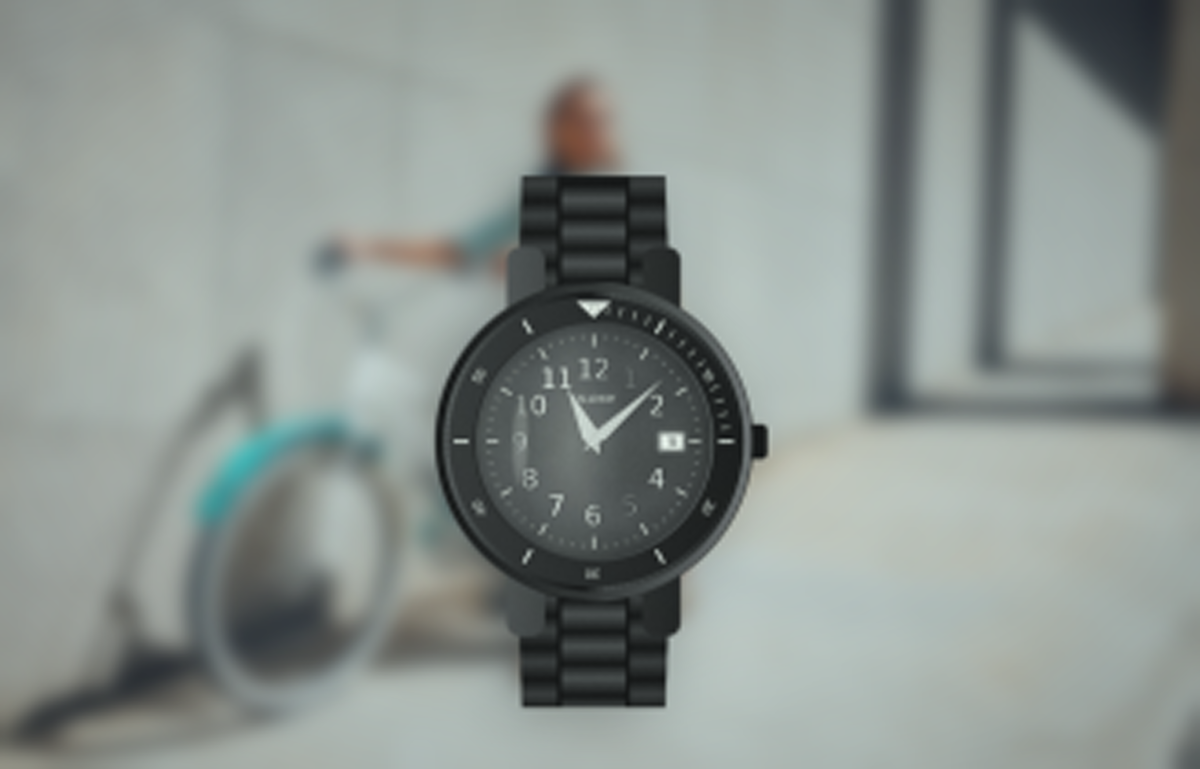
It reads 11h08
